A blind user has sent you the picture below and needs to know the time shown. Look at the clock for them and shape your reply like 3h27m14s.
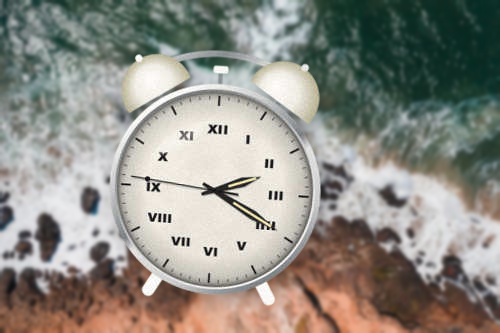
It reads 2h19m46s
